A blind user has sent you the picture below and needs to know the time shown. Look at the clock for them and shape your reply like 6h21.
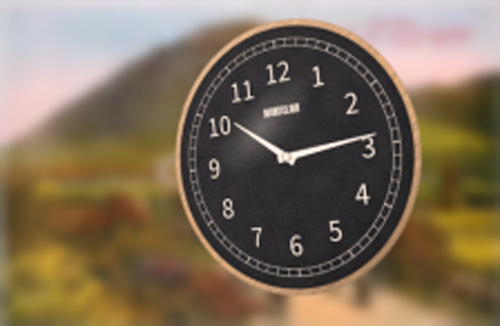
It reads 10h14
